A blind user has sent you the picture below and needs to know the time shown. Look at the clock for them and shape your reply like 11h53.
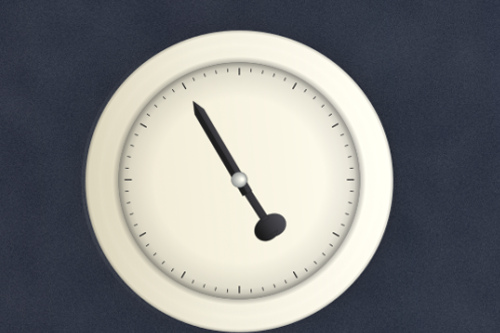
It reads 4h55
